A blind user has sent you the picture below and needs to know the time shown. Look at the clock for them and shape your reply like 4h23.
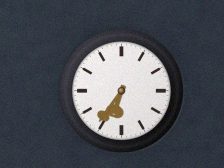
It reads 6h36
